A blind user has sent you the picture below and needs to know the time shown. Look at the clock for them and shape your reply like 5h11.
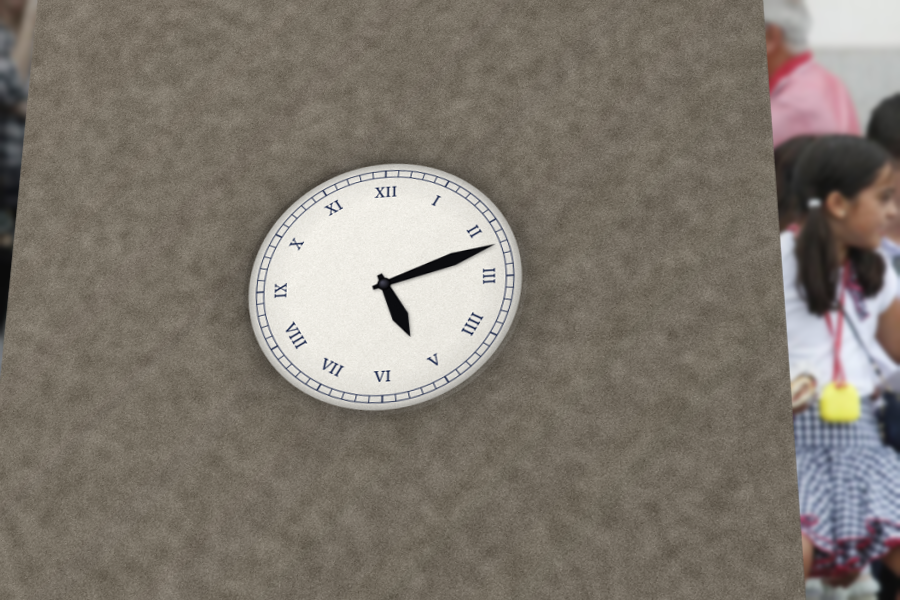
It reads 5h12
